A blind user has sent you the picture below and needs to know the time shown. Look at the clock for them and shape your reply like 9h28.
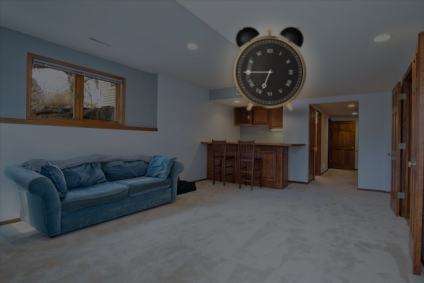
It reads 6h45
